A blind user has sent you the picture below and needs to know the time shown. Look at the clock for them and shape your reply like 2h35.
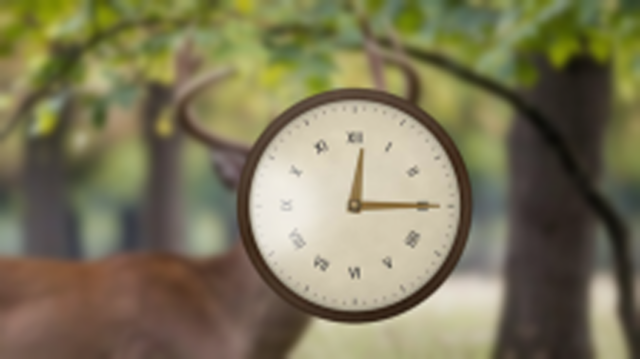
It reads 12h15
